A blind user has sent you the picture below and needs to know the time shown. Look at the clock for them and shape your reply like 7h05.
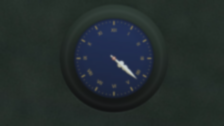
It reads 4h22
